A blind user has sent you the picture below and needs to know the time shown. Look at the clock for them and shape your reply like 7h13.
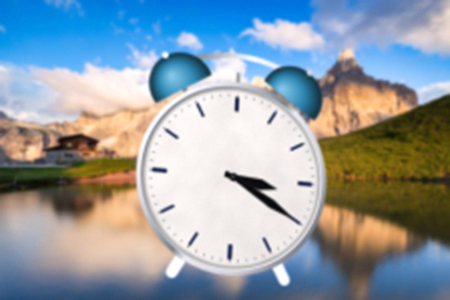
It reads 3h20
